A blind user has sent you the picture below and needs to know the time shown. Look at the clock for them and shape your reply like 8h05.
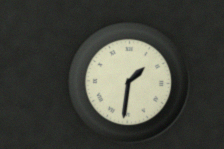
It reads 1h31
